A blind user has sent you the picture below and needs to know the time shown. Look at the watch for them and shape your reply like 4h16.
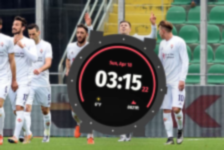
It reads 3h15
